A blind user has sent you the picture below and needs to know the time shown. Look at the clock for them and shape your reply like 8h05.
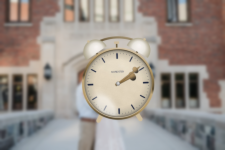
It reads 2h09
